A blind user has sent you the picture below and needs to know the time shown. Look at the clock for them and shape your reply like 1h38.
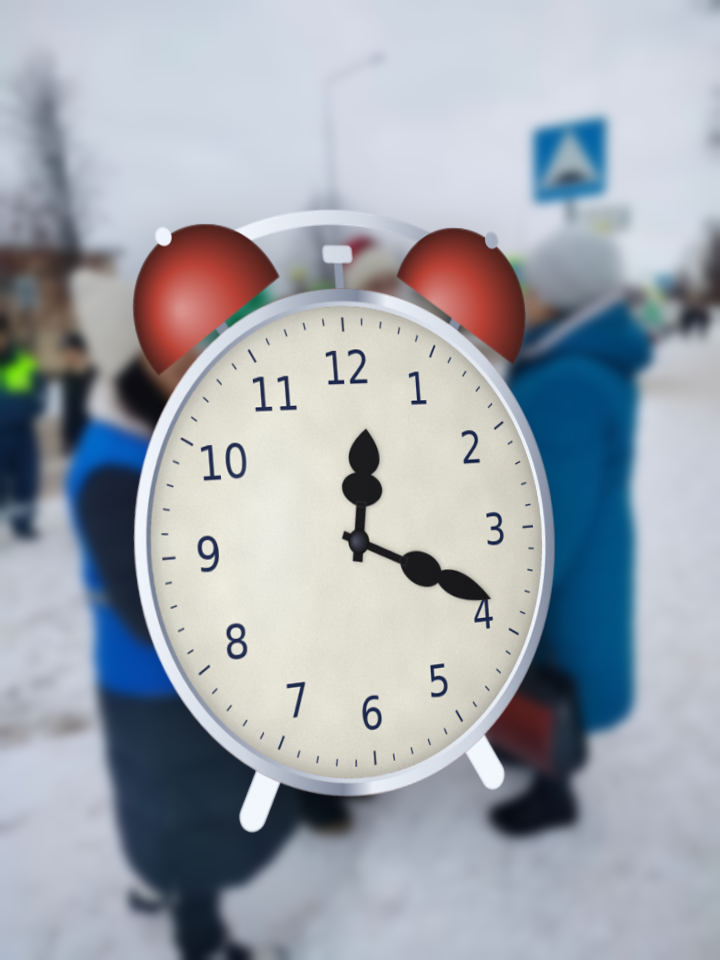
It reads 12h19
